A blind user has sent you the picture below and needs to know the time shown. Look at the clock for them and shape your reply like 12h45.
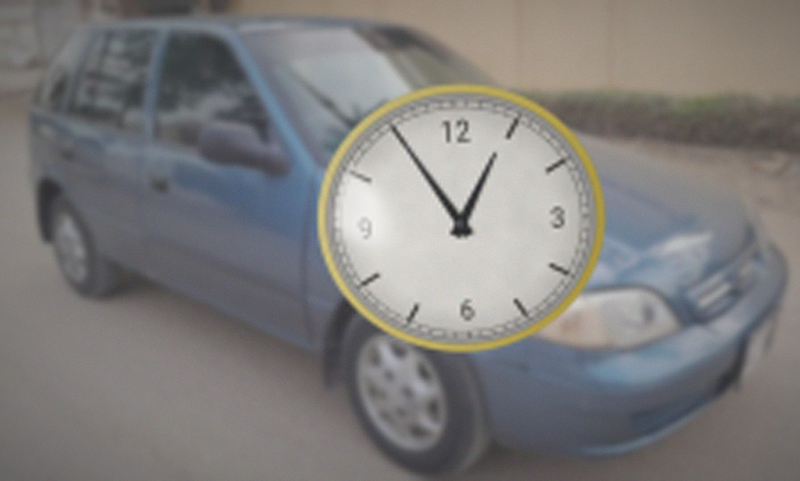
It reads 12h55
